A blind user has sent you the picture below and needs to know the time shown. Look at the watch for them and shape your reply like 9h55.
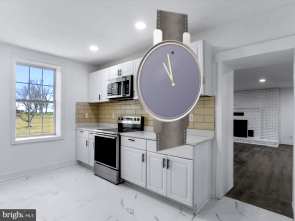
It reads 10h58
